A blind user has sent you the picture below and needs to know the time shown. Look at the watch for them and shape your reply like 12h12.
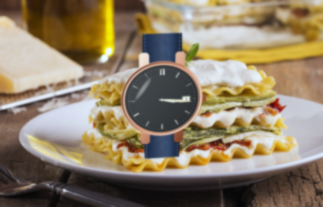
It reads 3h16
